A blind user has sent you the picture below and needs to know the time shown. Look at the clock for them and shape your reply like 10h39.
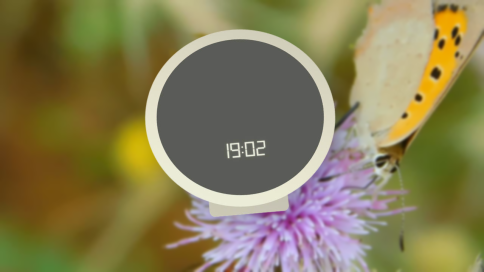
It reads 19h02
